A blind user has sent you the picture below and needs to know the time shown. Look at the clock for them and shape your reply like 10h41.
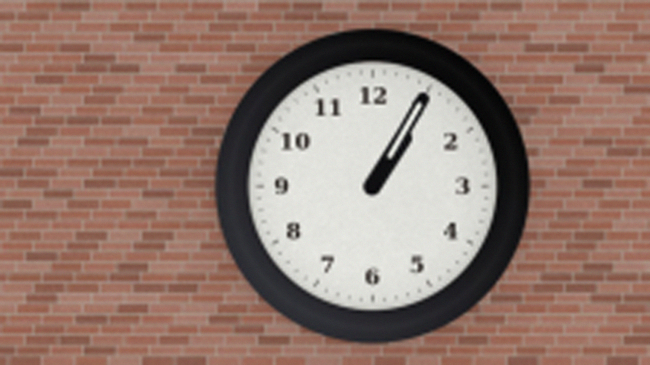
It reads 1h05
